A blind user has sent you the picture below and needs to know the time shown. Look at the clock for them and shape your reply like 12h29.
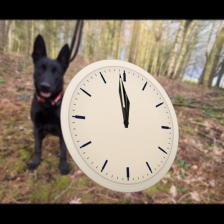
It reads 11h59
